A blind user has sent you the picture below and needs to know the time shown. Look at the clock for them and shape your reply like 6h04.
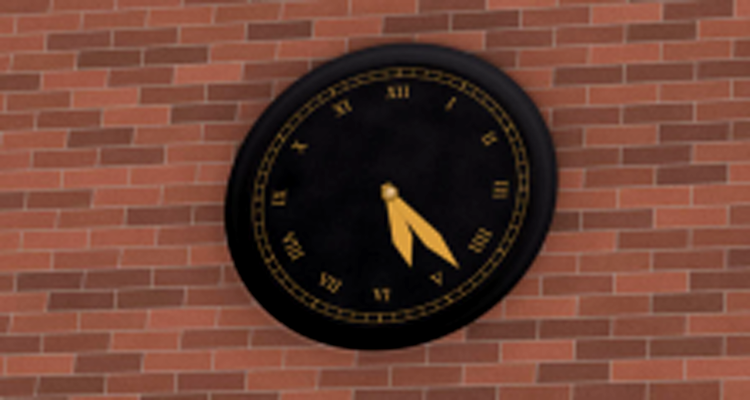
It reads 5h23
